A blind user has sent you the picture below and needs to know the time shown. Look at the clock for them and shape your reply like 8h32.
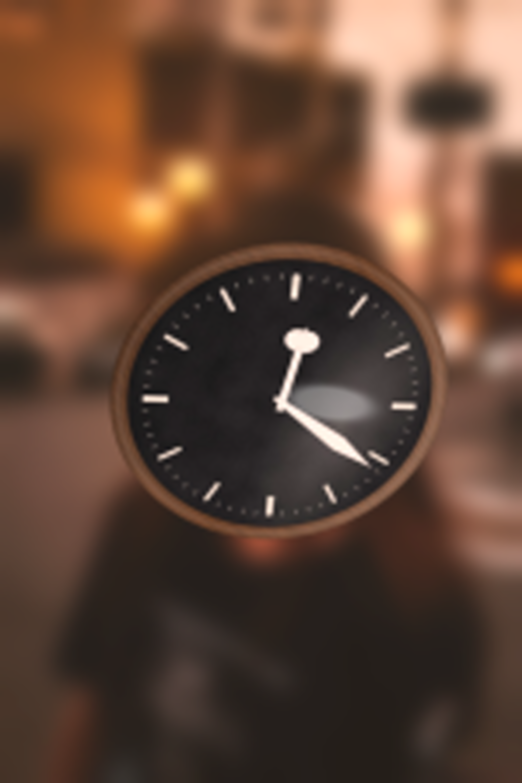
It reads 12h21
